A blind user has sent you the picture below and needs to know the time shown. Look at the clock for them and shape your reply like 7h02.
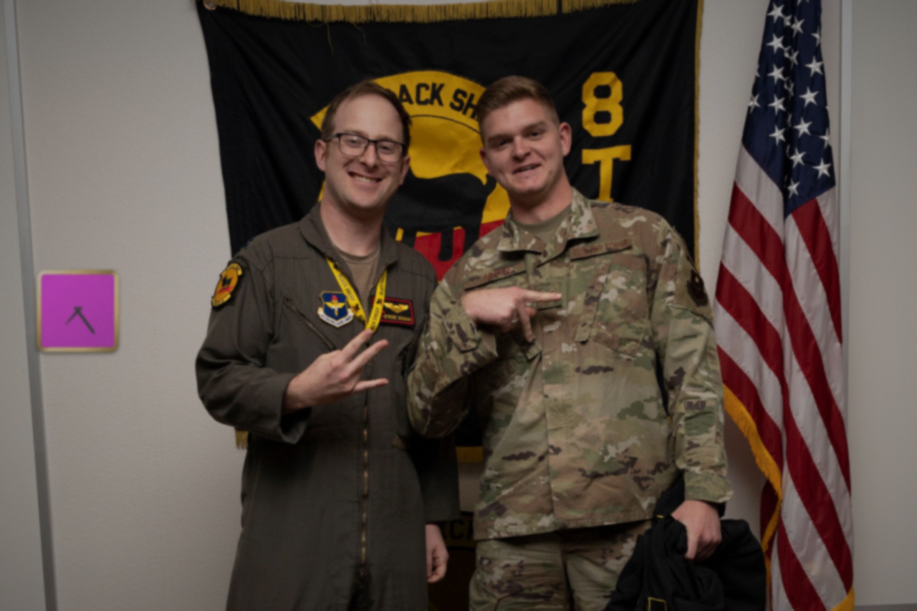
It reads 7h24
